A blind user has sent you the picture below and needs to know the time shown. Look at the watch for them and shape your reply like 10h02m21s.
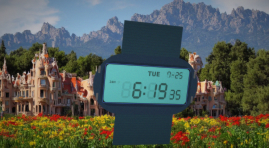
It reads 6h19m35s
